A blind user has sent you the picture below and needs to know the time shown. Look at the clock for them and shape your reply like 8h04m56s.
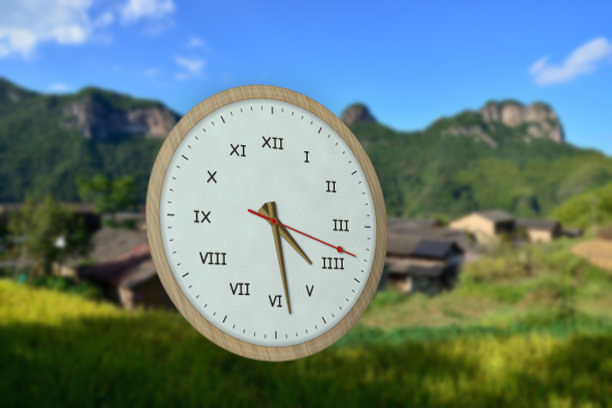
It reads 4h28m18s
